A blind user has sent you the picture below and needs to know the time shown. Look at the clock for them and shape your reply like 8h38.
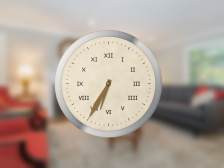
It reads 6h35
